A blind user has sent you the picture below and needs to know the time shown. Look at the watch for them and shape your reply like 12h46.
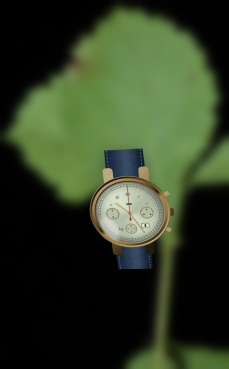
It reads 10h25
